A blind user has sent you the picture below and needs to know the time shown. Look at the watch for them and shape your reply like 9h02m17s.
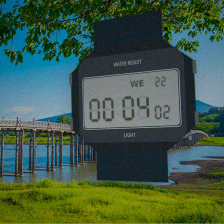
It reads 0h04m02s
